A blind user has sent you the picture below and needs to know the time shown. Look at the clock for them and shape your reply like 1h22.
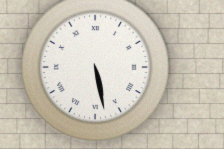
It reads 5h28
